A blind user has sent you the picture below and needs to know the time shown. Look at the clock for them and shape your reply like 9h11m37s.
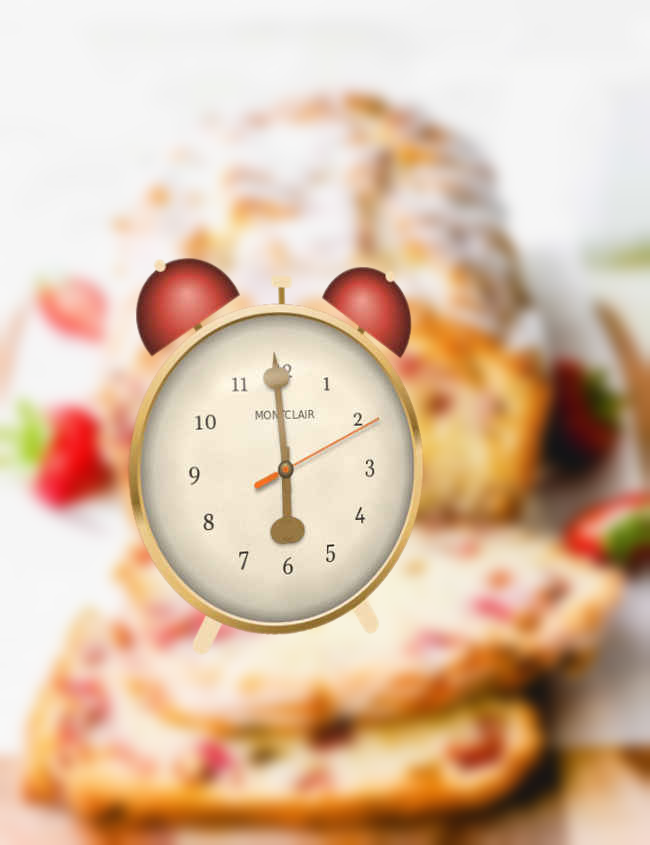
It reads 5h59m11s
